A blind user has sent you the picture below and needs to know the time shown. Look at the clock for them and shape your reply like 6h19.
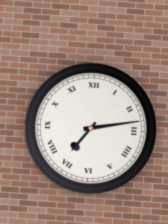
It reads 7h13
